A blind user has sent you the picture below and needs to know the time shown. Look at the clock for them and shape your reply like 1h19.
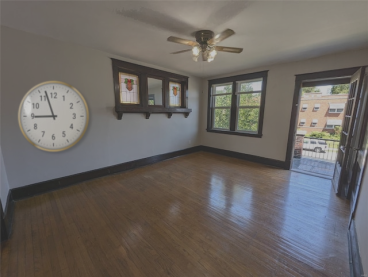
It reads 8h57
